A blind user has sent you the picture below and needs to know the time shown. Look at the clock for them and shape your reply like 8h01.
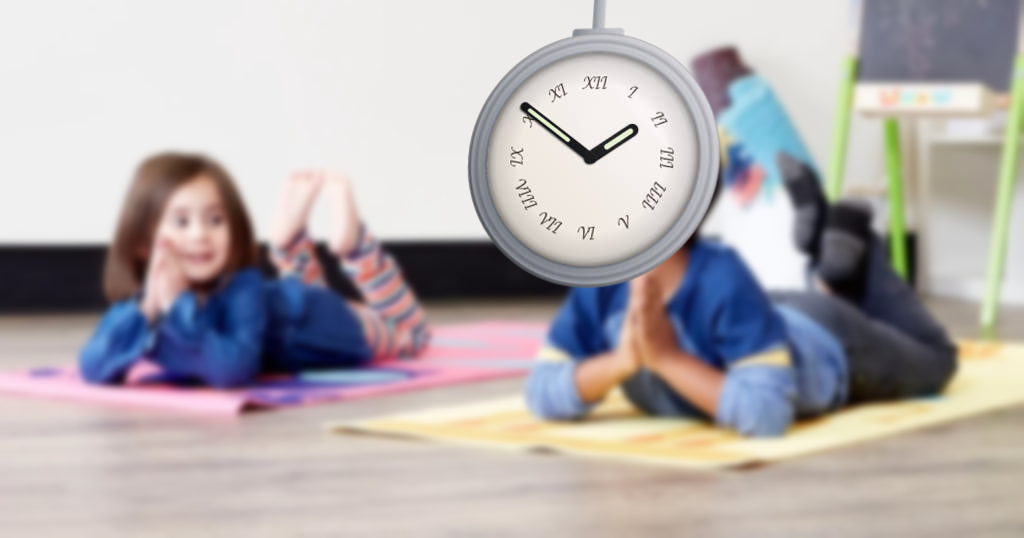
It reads 1h51
